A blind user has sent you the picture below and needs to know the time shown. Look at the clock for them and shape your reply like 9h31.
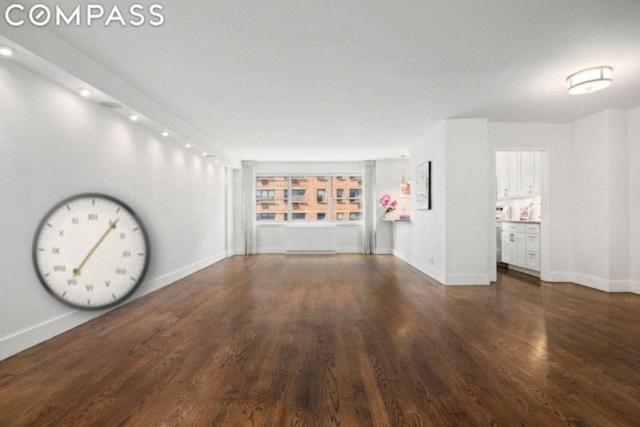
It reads 7h06
